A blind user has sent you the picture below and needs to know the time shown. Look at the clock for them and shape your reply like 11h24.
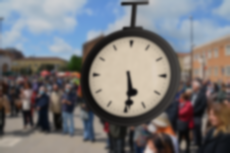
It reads 5h29
